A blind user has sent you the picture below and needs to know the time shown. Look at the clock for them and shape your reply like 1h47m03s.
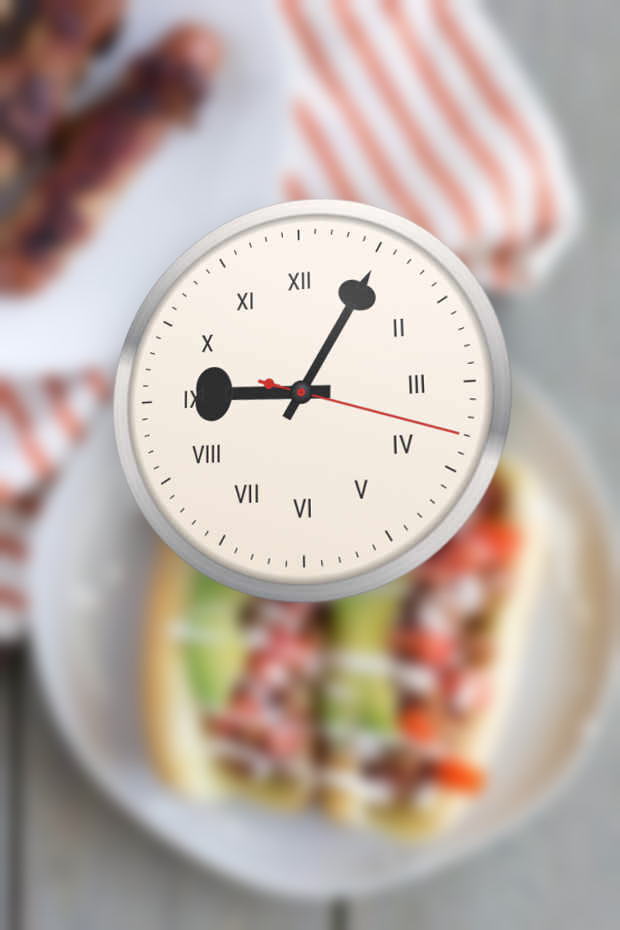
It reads 9h05m18s
